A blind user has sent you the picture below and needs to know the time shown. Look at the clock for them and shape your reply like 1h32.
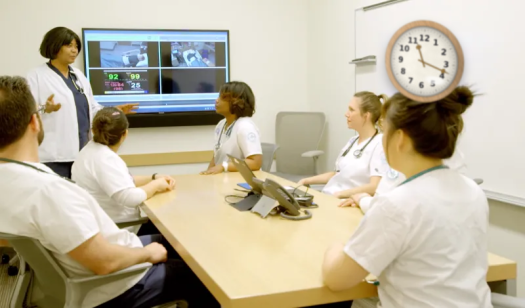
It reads 11h18
